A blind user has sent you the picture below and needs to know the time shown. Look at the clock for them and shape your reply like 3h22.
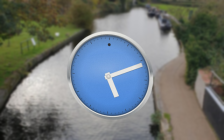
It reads 5h11
